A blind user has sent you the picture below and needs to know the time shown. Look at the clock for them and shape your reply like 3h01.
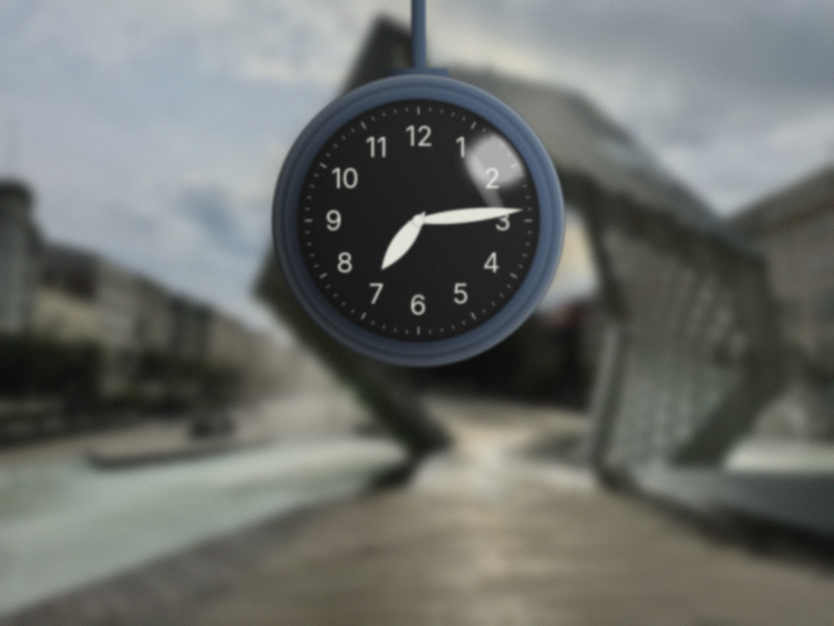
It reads 7h14
